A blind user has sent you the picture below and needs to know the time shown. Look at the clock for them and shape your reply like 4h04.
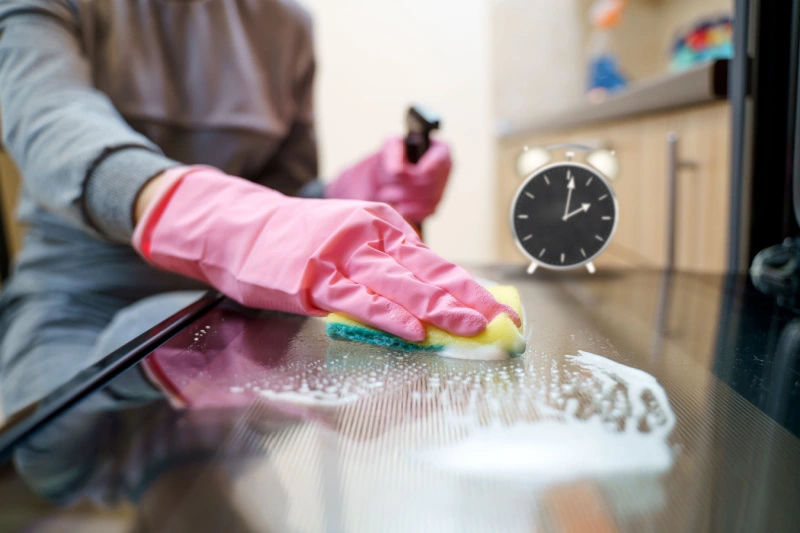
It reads 2h01
